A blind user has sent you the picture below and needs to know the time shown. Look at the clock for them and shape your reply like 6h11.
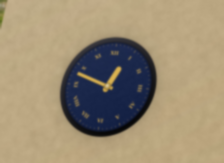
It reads 12h48
